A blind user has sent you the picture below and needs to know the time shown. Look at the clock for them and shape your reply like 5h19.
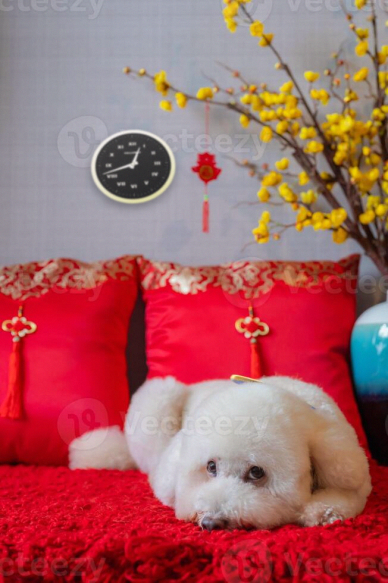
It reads 12h42
